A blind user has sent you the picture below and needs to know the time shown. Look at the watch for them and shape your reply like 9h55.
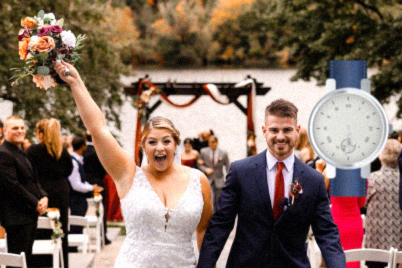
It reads 5h31
